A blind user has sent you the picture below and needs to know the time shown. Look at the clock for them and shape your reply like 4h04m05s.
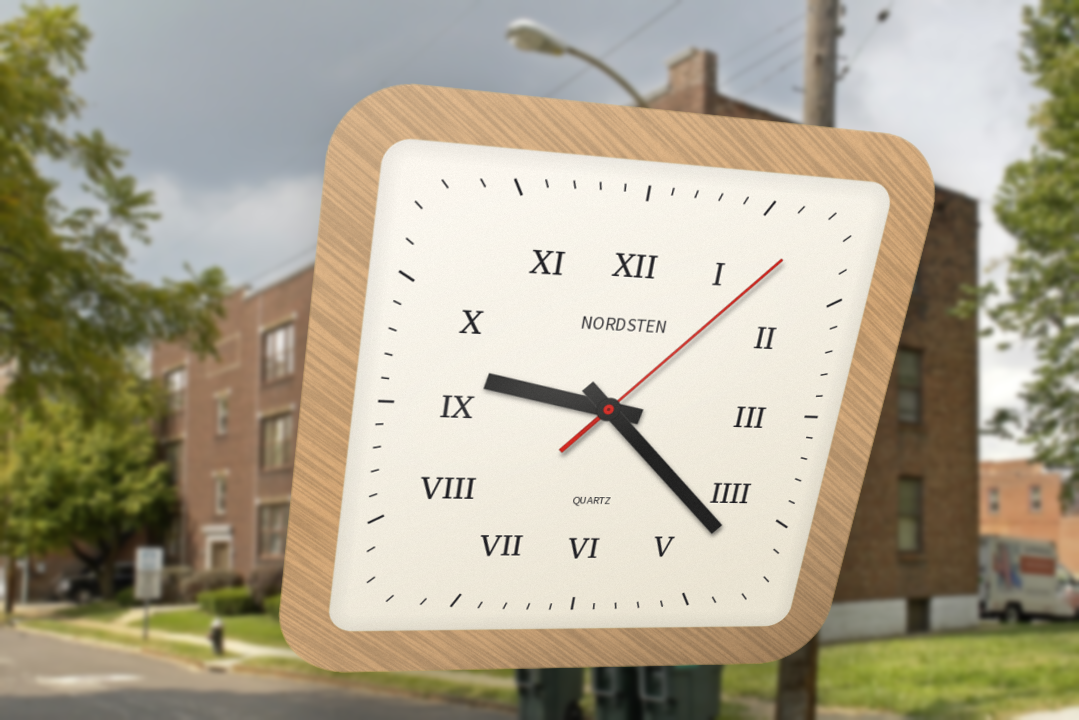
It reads 9h22m07s
